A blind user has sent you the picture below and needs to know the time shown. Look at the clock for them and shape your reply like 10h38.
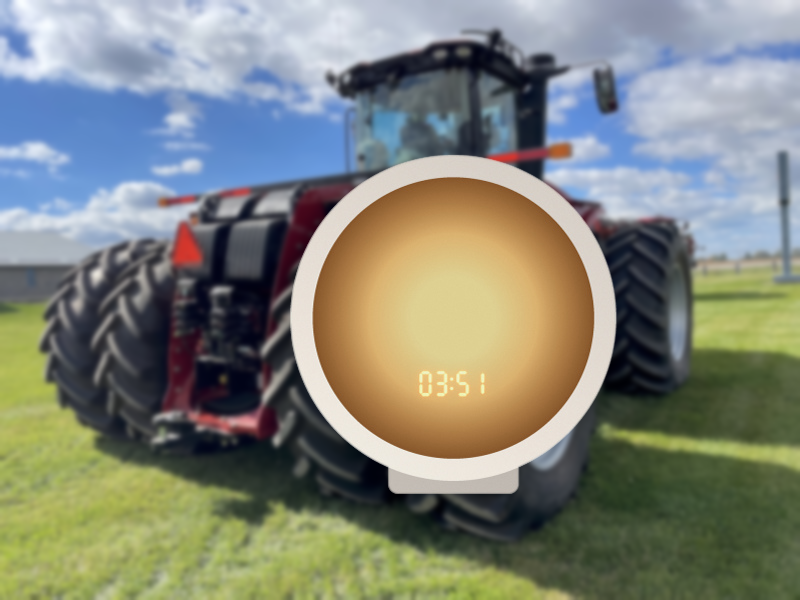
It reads 3h51
